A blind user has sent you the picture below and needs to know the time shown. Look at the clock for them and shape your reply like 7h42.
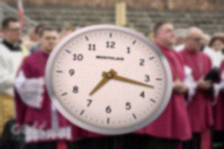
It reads 7h17
